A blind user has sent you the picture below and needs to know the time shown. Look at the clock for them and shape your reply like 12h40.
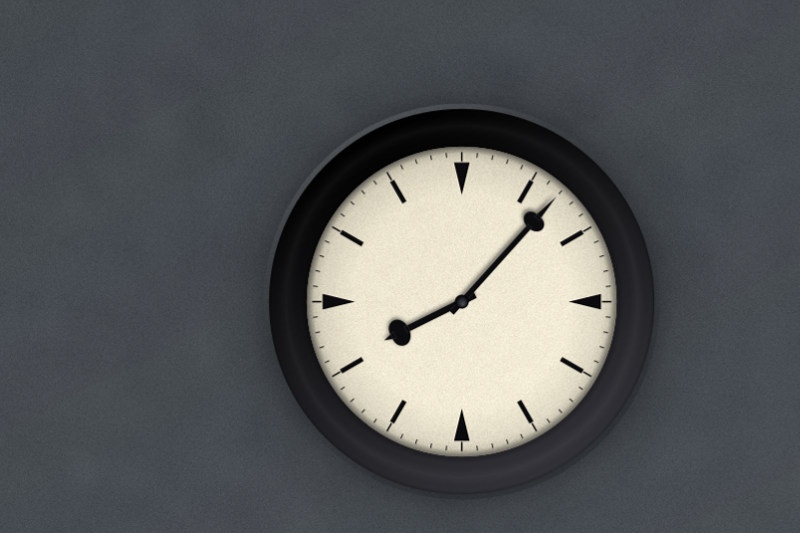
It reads 8h07
